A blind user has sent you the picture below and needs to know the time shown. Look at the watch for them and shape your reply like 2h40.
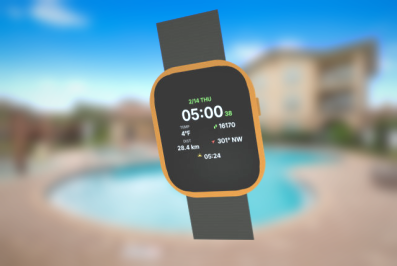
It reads 5h00
